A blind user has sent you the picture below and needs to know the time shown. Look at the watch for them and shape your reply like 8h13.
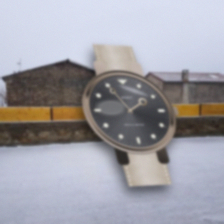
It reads 1h55
